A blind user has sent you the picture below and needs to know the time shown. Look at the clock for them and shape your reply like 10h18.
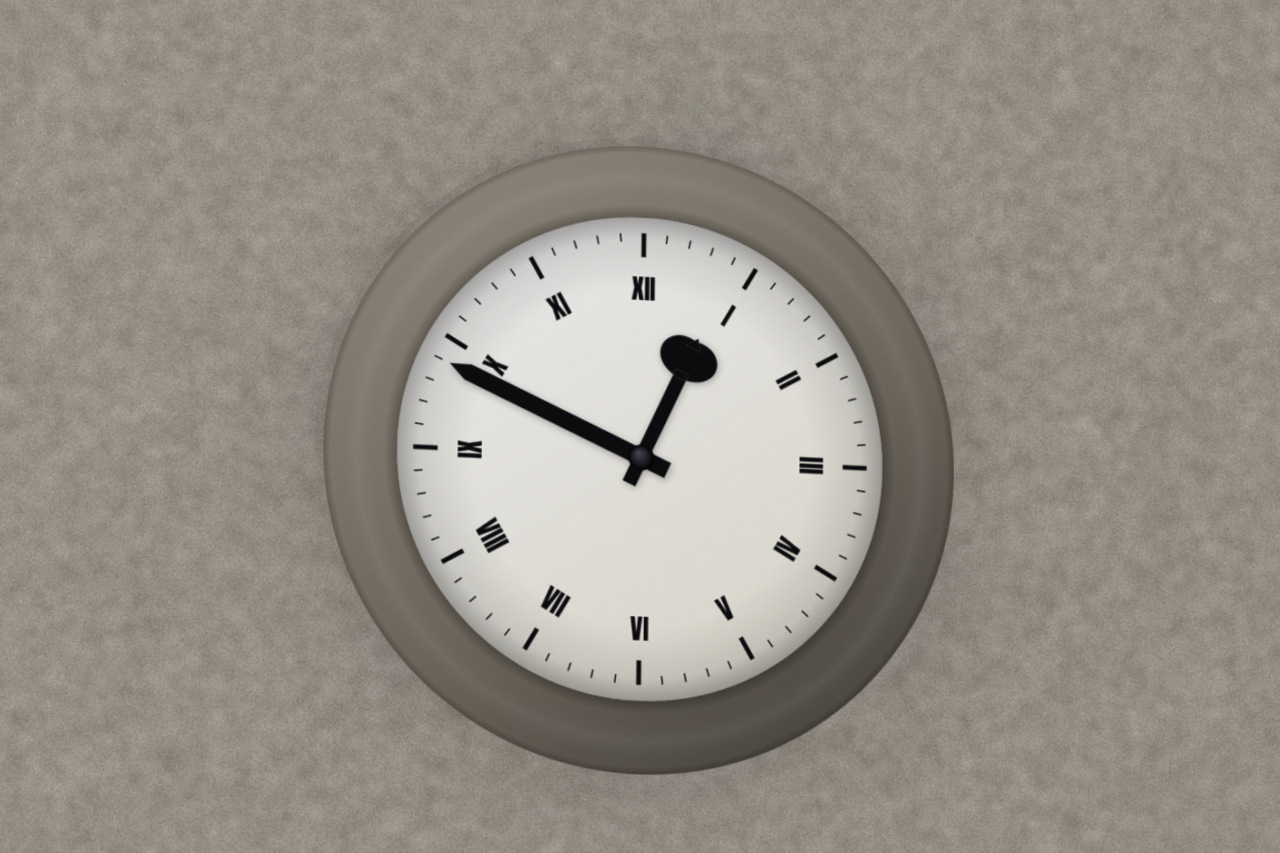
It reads 12h49
